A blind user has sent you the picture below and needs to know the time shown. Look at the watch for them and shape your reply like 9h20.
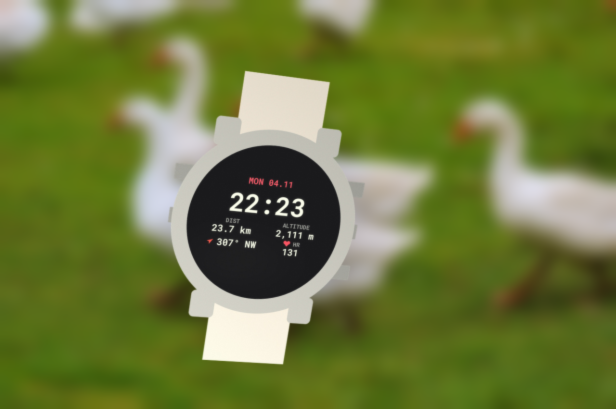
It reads 22h23
